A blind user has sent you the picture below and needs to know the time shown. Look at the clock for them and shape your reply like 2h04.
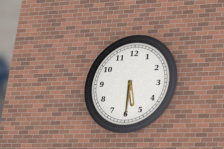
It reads 5h30
